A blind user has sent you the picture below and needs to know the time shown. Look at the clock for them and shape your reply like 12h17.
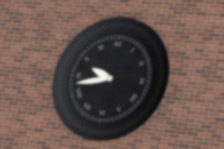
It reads 9h43
